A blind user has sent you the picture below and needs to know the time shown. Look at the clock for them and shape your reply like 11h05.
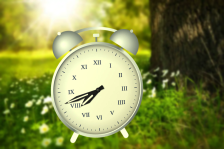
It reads 7h42
